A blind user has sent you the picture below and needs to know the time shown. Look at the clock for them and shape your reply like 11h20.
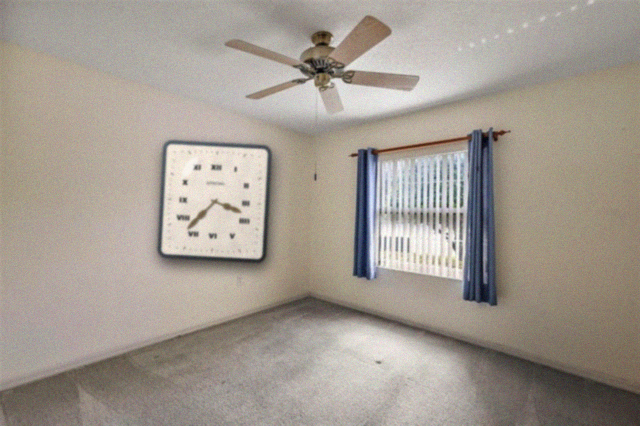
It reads 3h37
